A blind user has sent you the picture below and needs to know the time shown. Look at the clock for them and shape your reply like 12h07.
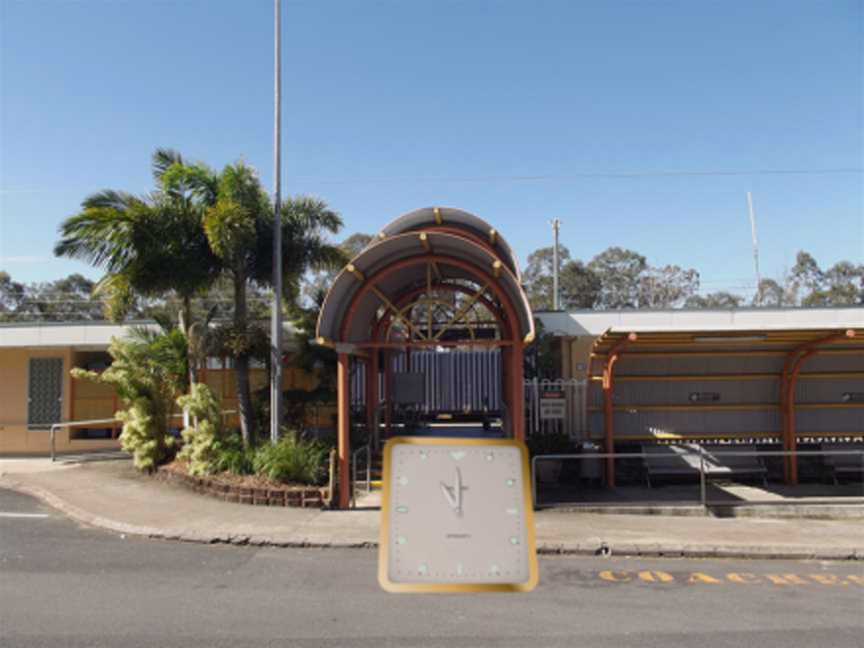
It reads 11h00
